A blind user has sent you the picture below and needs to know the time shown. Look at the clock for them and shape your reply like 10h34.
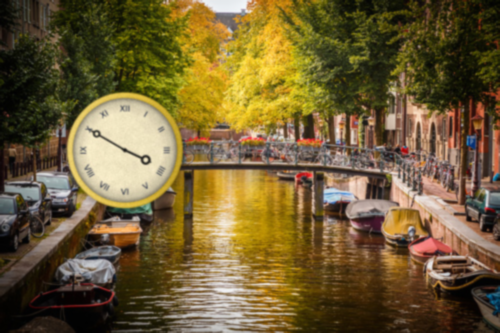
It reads 3h50
